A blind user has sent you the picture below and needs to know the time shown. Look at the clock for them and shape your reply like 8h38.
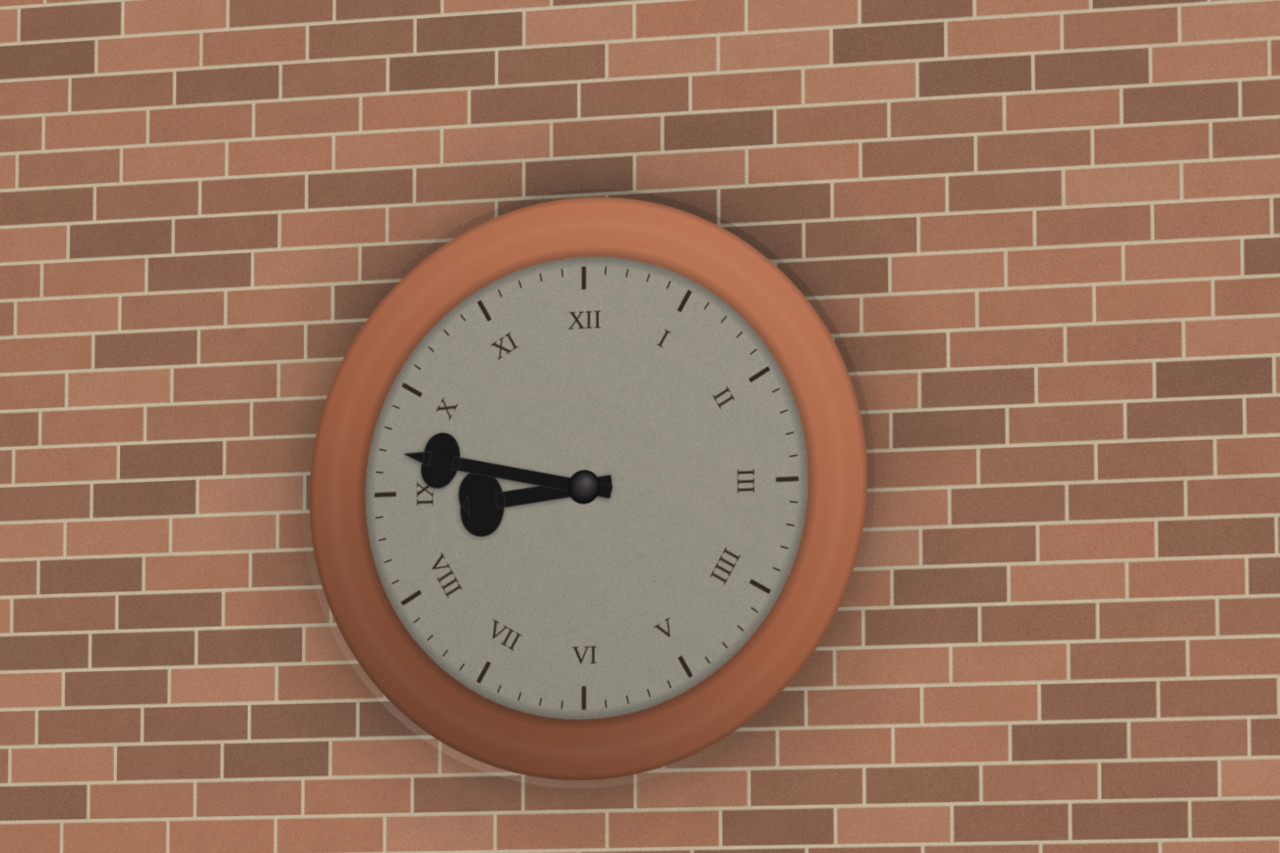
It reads 8h47
